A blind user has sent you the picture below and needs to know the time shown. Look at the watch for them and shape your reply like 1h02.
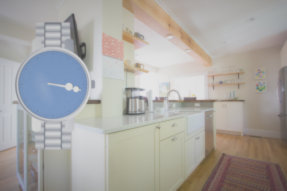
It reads 3h17
